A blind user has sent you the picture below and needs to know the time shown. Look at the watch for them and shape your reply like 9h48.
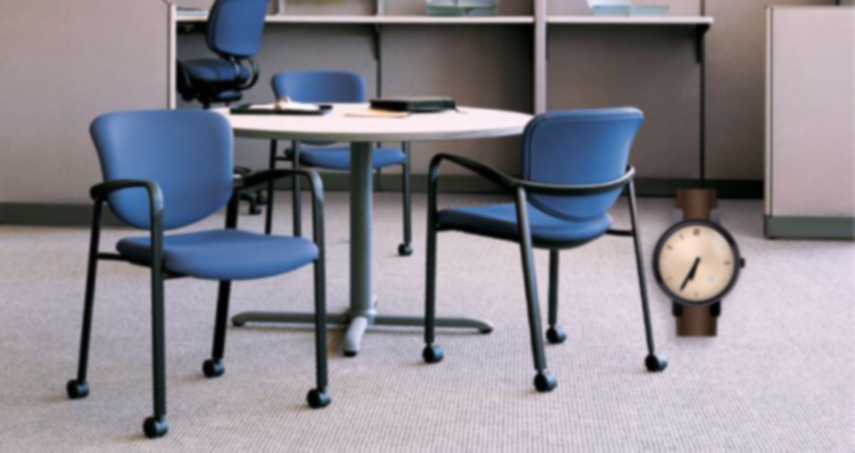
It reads 6h35
